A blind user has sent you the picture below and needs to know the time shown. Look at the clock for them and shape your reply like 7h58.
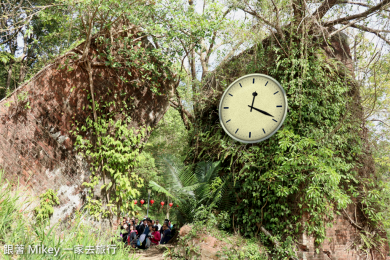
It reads 12h19
